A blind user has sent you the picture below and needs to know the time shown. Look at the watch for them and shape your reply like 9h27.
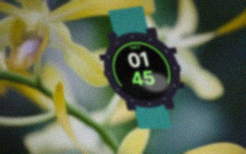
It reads 1h45
